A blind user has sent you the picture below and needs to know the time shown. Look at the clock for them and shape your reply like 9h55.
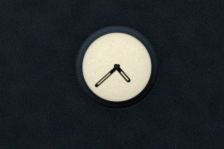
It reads 4h38
